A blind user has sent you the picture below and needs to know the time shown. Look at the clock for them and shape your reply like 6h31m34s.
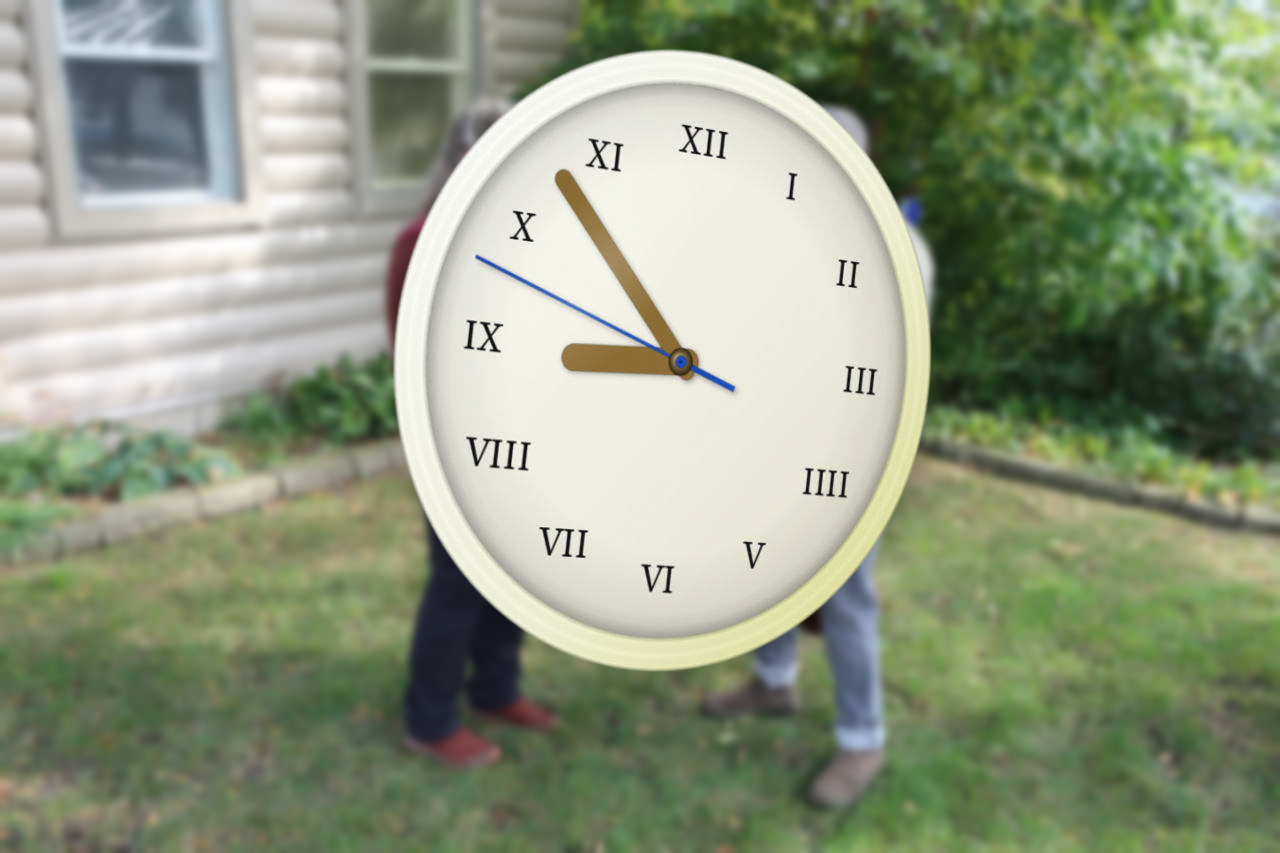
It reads 8h52m48s
